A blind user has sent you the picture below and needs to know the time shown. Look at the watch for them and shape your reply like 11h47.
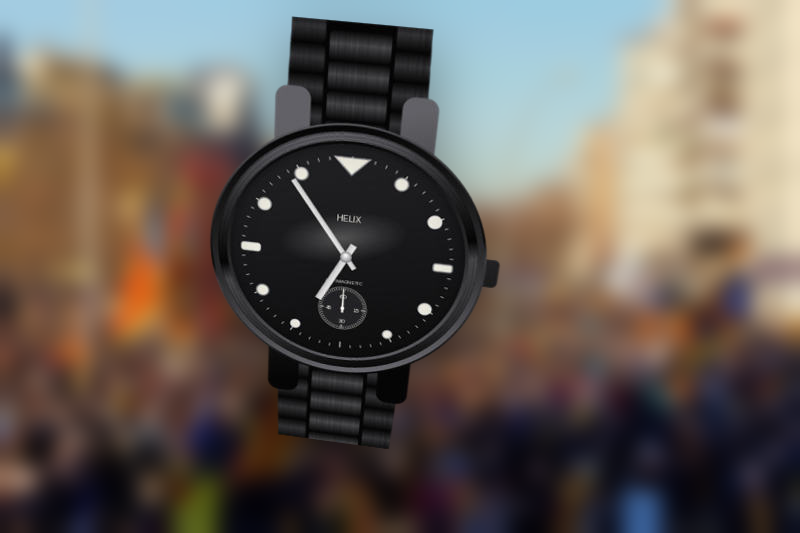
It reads 6h54
